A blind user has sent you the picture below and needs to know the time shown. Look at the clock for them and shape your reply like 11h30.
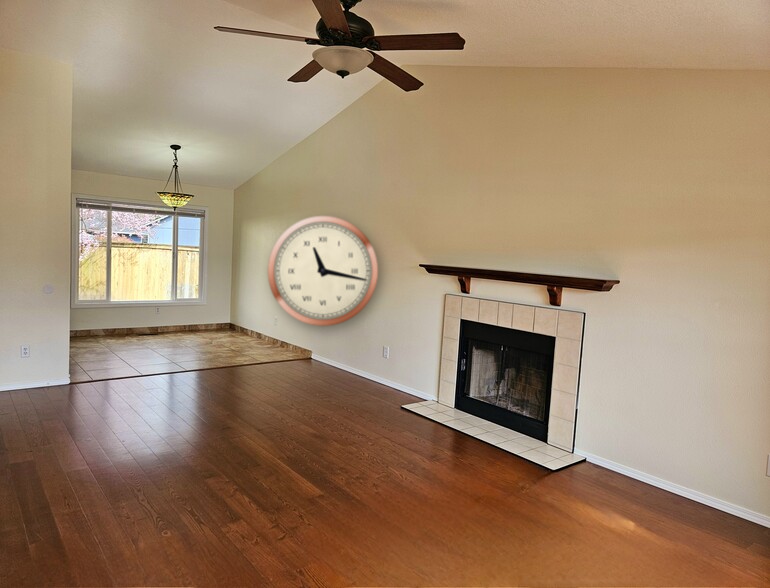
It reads 11h17
